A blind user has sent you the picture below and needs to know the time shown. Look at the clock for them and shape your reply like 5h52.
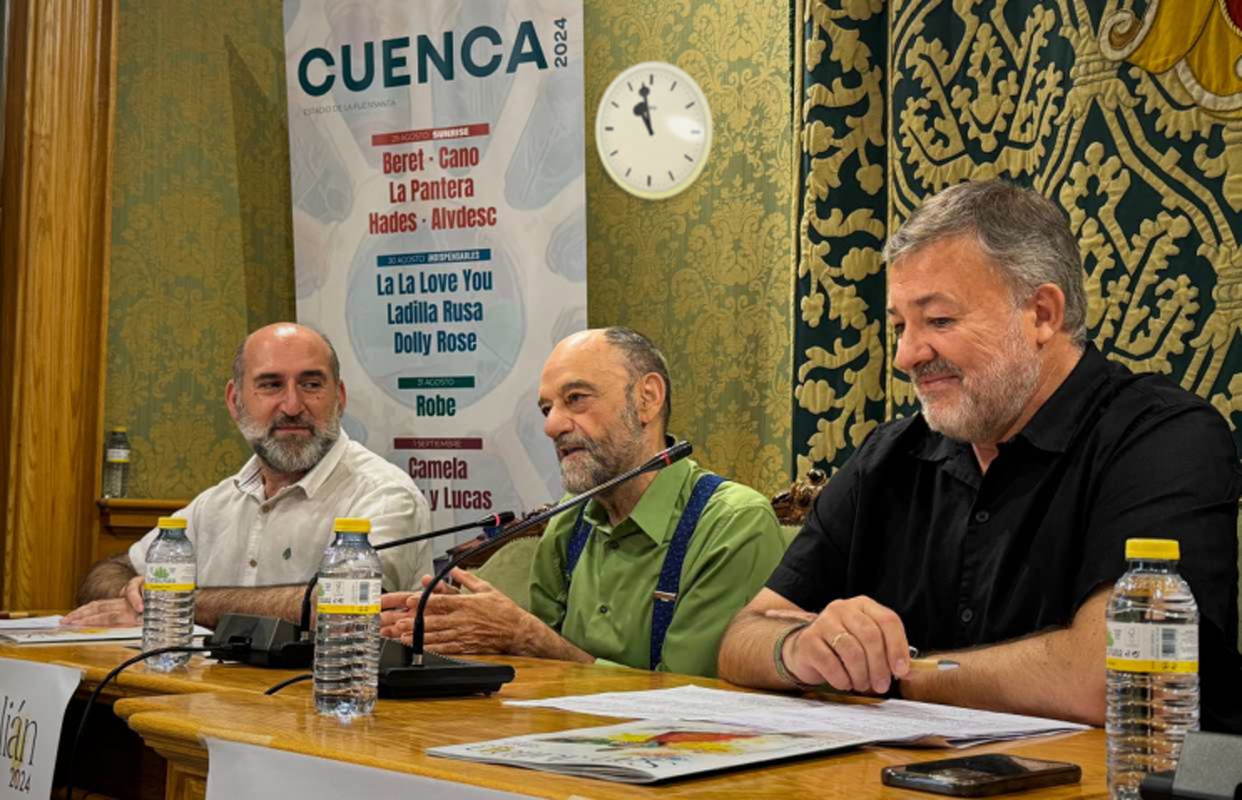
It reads 10h58
